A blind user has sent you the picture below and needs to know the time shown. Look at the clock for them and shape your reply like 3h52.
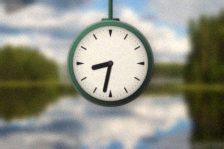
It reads 8h32
